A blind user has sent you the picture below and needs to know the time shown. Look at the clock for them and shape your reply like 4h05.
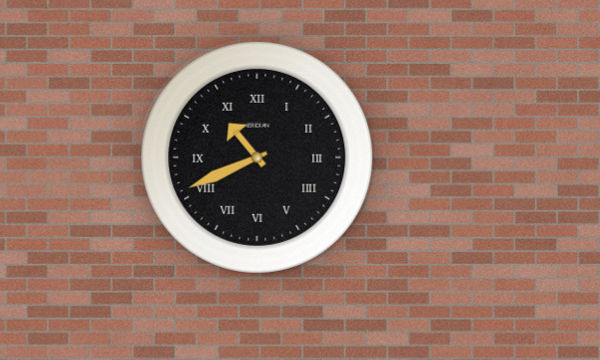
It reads 10h41
